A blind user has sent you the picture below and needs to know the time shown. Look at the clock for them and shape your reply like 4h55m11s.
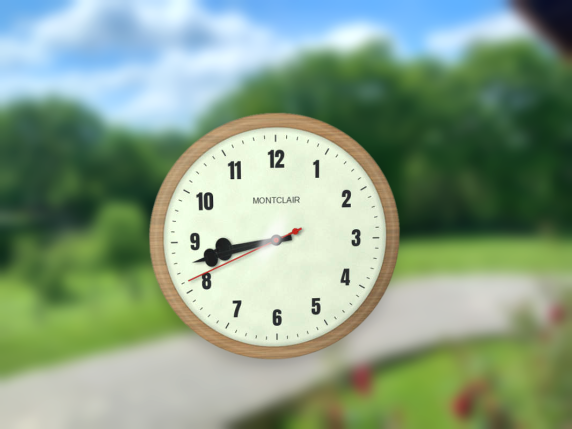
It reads 8h42m41s
